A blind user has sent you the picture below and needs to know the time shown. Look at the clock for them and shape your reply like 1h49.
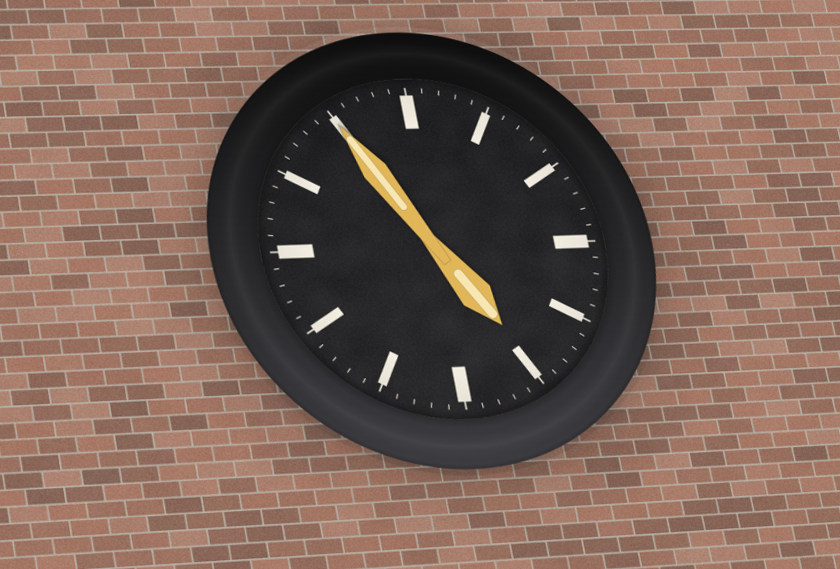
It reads 4h55
